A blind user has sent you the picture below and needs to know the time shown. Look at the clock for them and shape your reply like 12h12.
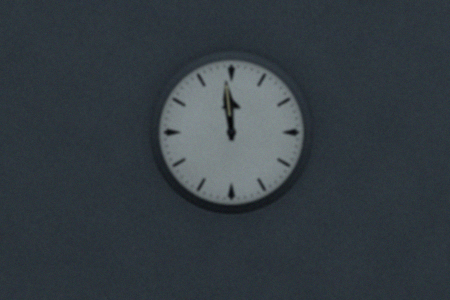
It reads 11h59
